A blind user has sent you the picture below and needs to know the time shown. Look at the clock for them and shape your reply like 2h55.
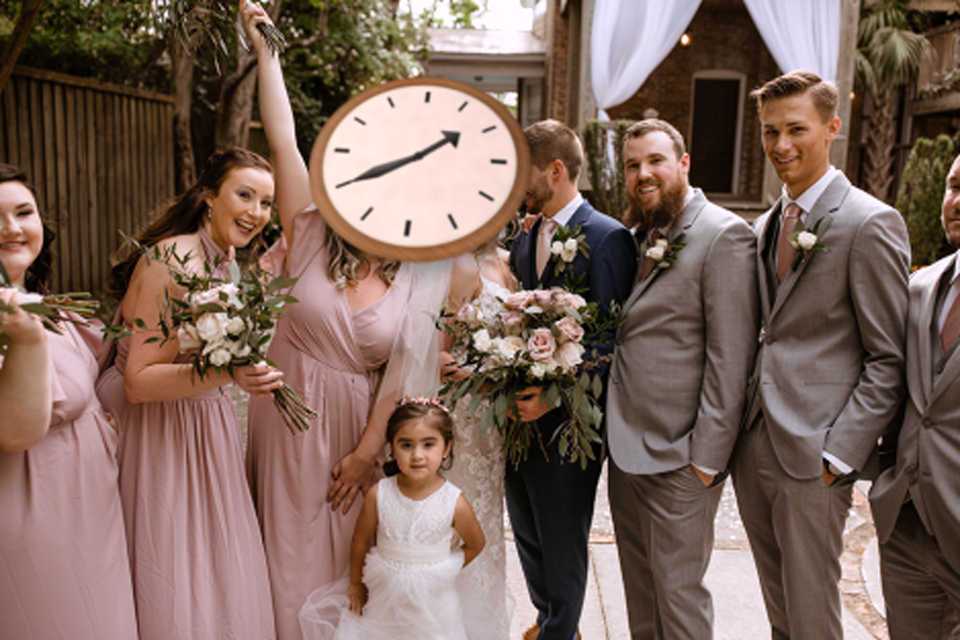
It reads 1h40
